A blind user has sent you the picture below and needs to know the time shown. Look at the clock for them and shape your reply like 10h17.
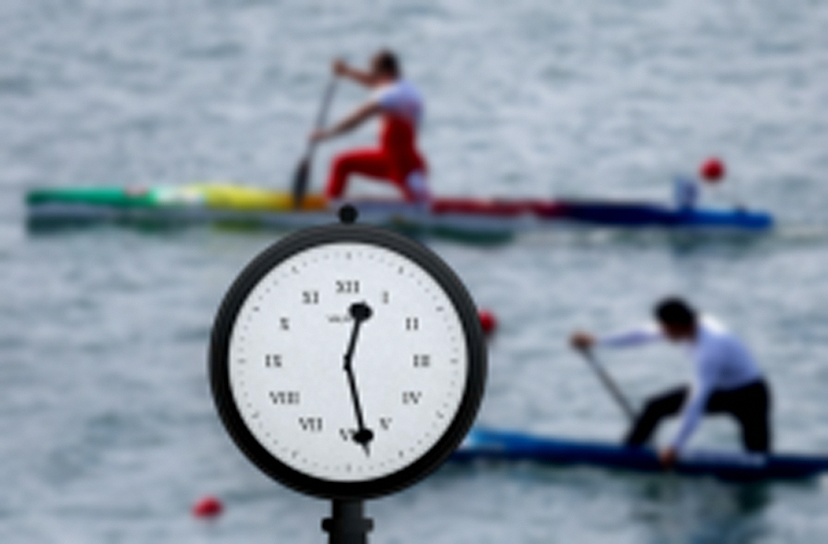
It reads 12h28
